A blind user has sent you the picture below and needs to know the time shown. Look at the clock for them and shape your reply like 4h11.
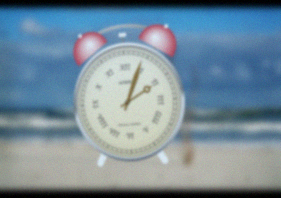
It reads 2h04
